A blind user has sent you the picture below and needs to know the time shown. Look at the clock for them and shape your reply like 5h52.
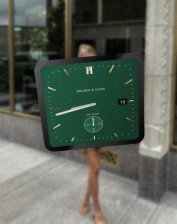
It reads 8h43
